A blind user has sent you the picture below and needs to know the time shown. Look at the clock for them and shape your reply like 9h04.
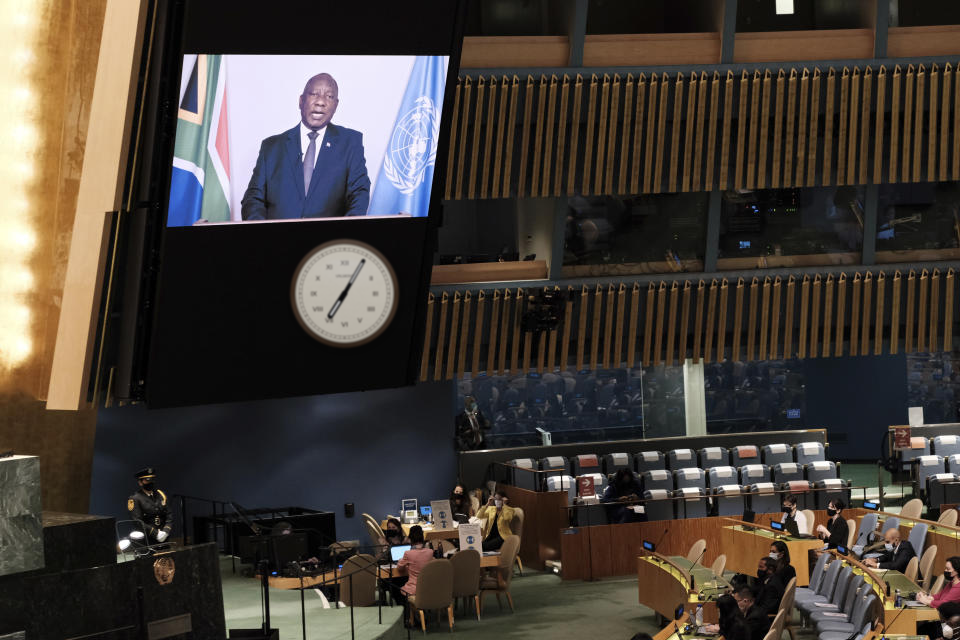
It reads 7h05
